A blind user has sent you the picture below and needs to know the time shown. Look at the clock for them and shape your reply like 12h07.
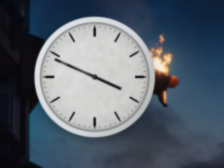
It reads 3h49
